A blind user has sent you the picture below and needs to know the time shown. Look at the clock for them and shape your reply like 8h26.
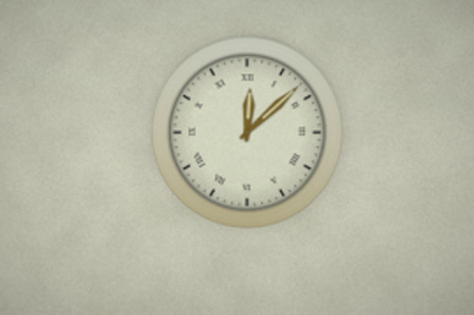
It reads 12h08
